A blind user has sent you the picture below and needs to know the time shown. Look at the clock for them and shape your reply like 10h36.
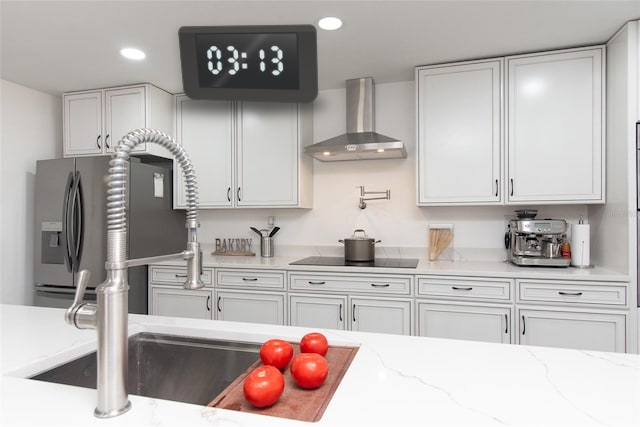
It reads 3h13
